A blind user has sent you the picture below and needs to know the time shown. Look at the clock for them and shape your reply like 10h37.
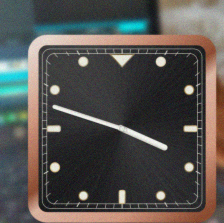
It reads 3h48
